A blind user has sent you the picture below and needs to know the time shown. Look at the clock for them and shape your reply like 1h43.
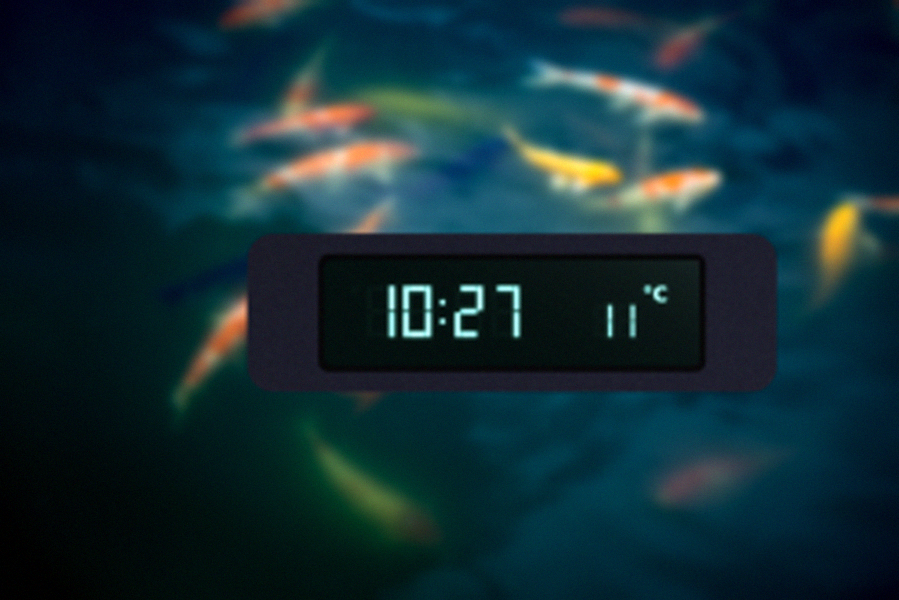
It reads 10h27
